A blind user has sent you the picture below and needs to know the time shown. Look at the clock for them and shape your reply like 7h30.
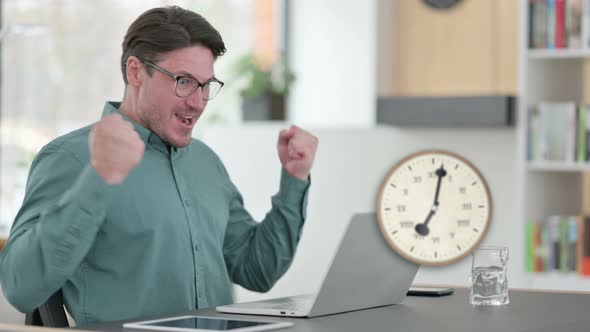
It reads 7h02
